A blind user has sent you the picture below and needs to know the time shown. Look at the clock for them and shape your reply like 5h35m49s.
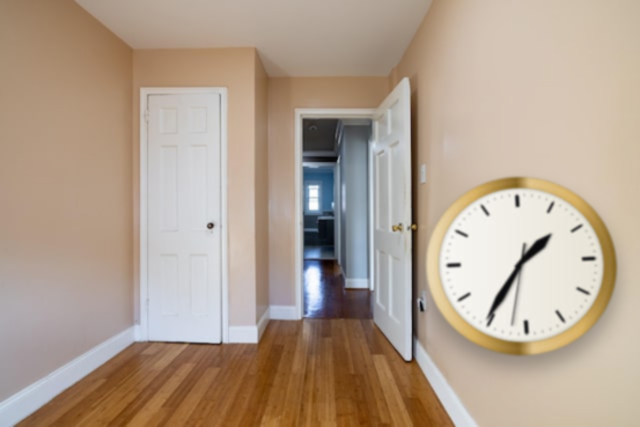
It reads 1h35m32s
